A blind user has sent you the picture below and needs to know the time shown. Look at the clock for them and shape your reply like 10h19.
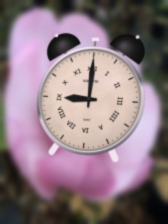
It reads 9h00
